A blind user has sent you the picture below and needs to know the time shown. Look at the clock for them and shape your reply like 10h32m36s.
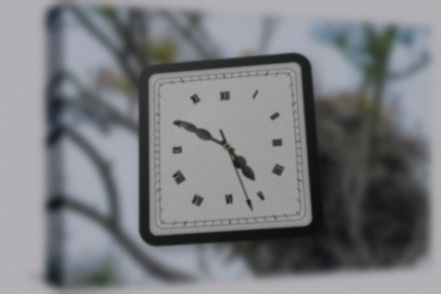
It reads 4h50m27s
